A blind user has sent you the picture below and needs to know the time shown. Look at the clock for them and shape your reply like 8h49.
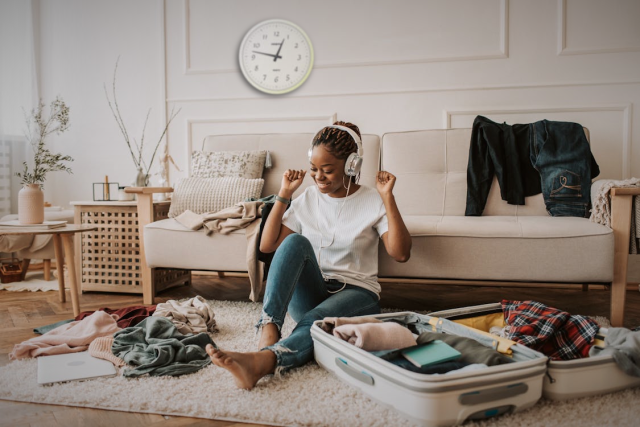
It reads 12h47
